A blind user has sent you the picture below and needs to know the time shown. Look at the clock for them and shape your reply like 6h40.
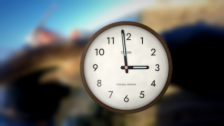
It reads 2h59
